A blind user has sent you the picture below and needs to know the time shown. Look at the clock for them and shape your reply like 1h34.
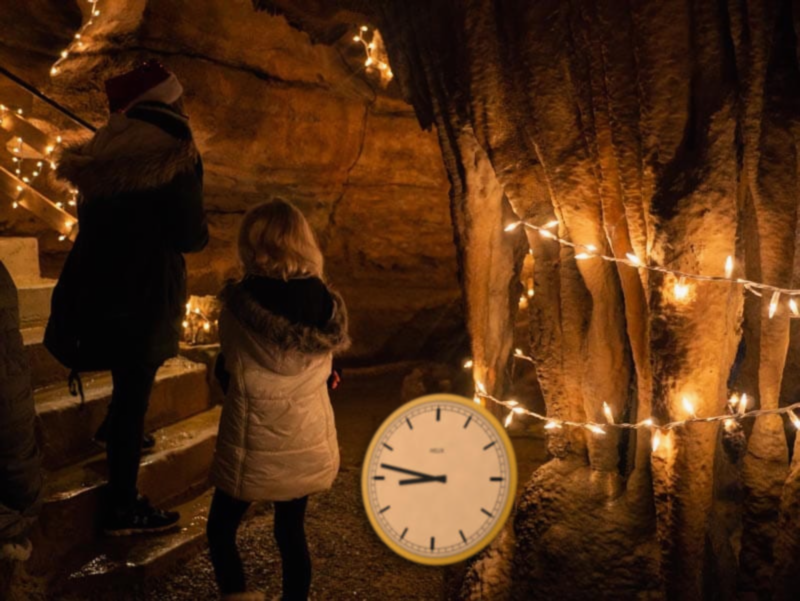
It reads 8h47
